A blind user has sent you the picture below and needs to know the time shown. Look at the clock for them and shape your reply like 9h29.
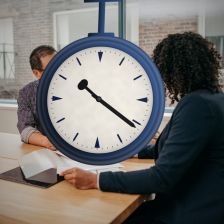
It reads 10h21
